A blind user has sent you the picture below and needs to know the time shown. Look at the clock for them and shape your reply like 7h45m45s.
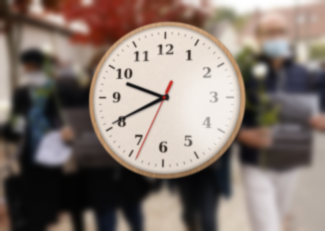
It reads 9h40m34s
